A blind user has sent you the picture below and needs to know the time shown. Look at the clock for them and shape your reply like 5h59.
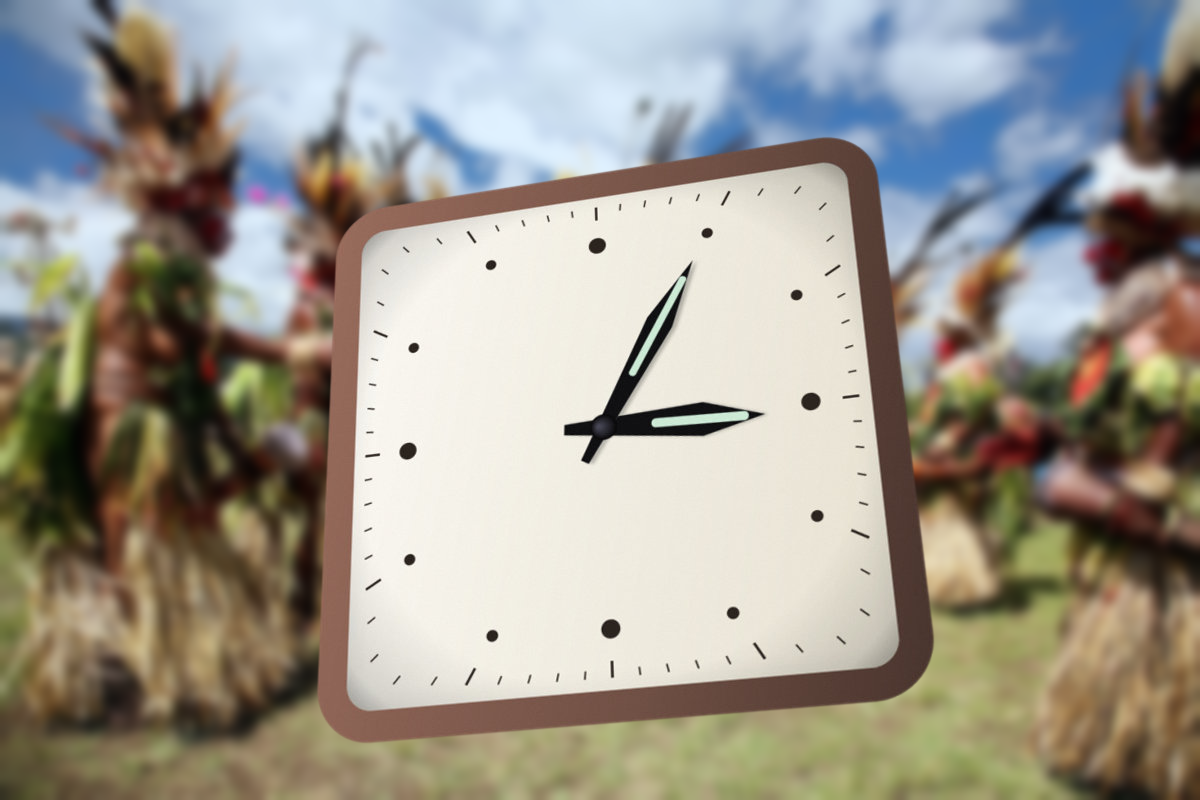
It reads 3h05
